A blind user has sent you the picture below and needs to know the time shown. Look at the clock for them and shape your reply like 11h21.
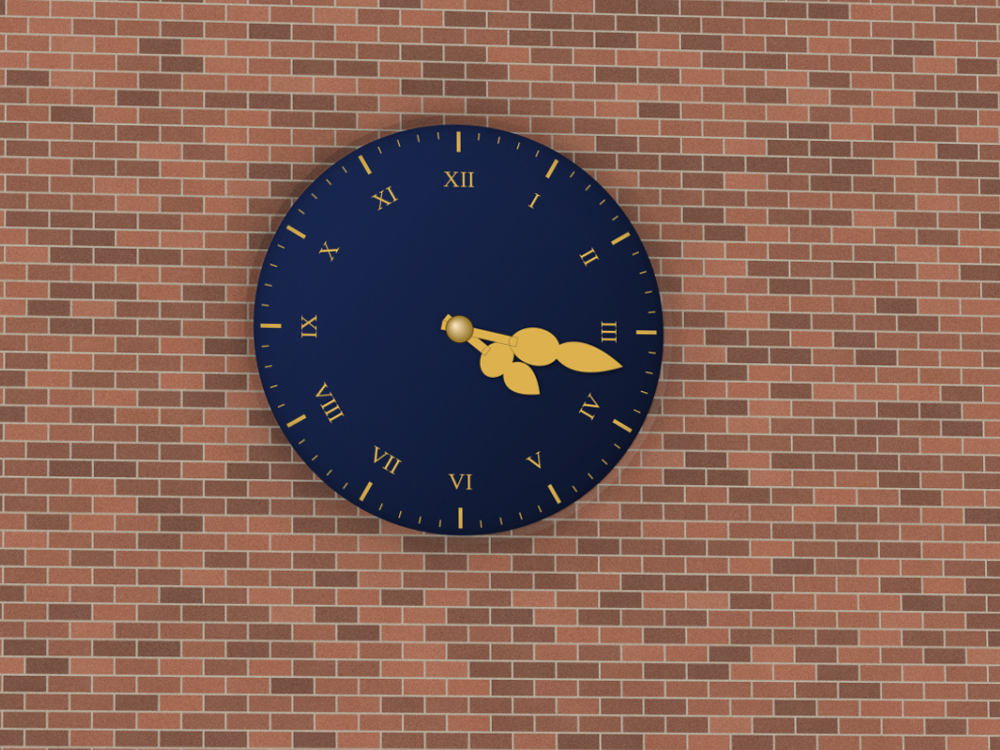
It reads 4h17
